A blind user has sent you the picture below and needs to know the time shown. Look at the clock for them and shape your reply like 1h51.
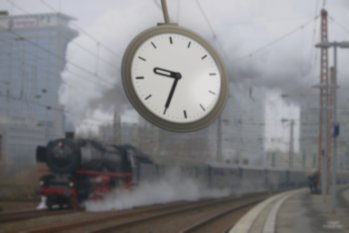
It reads 9h35
